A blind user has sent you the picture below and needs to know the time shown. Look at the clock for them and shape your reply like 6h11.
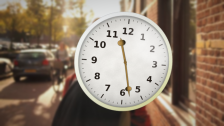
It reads 11h28
